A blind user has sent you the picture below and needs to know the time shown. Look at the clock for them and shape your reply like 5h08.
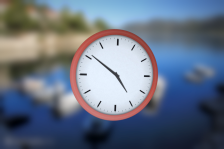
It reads 4h51
